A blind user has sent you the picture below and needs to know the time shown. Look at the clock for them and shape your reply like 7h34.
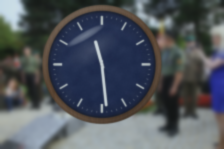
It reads 11h29
